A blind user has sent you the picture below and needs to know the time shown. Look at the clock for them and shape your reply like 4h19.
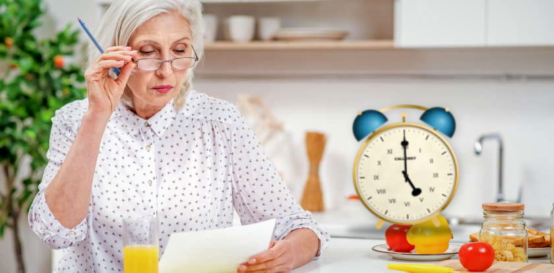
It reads 5h00
